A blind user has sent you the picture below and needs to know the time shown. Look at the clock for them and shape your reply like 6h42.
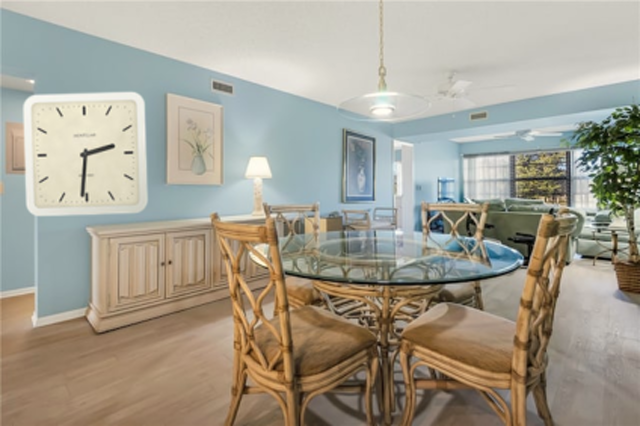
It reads 2h31
